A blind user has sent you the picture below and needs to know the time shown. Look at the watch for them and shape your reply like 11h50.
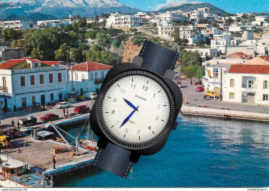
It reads 9h33
